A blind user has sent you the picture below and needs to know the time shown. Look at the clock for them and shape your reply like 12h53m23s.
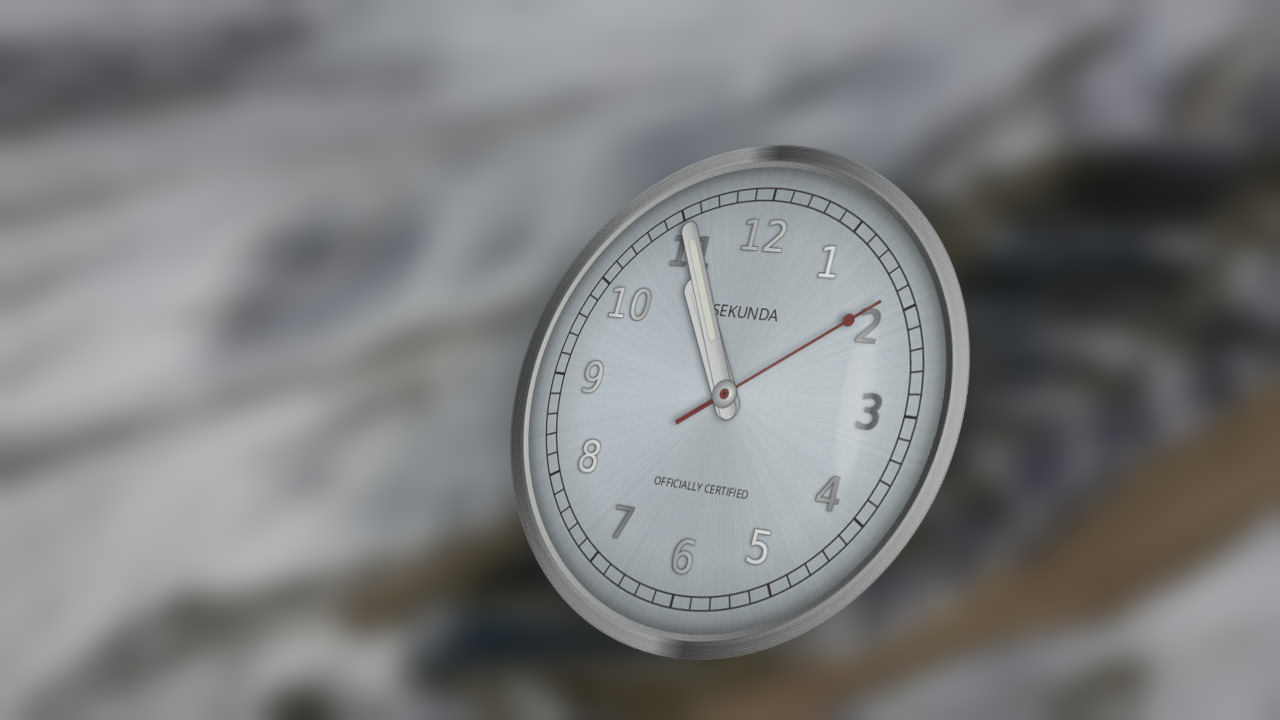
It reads 10h55m09s
